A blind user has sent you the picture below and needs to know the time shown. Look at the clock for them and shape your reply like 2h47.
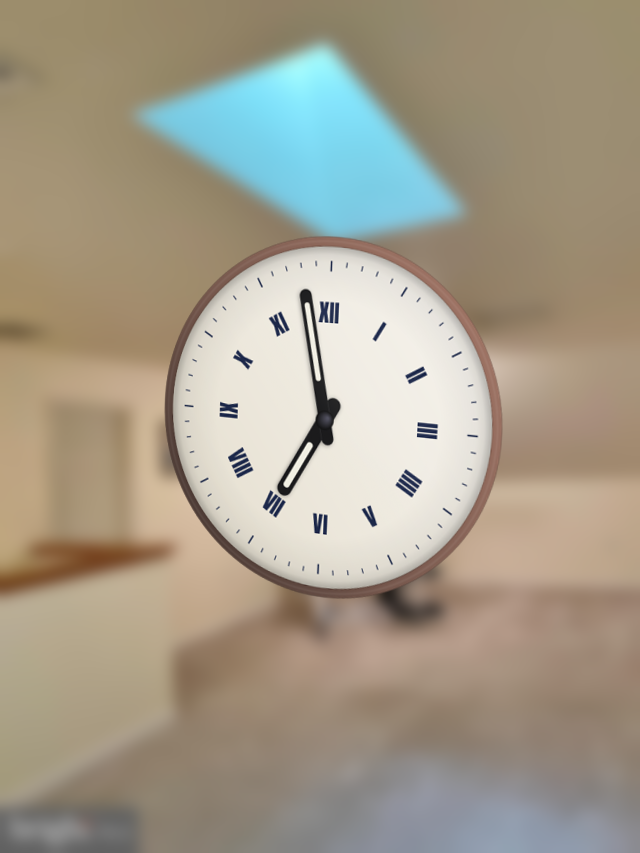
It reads 6h58
